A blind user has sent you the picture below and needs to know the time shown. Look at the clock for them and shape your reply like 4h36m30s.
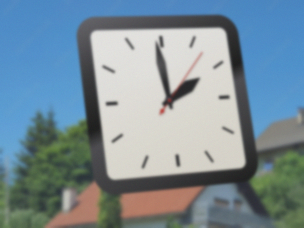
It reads 1h59m07s
